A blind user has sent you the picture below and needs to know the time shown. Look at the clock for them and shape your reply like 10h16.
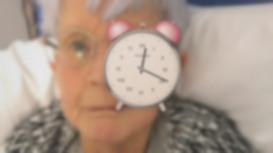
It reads 12h19
